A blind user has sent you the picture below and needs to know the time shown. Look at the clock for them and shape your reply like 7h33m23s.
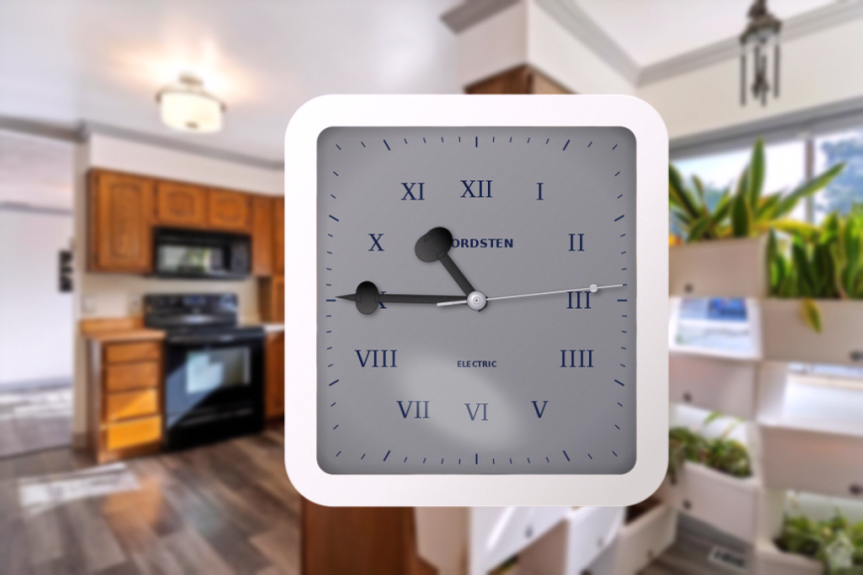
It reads 10h45m14s
